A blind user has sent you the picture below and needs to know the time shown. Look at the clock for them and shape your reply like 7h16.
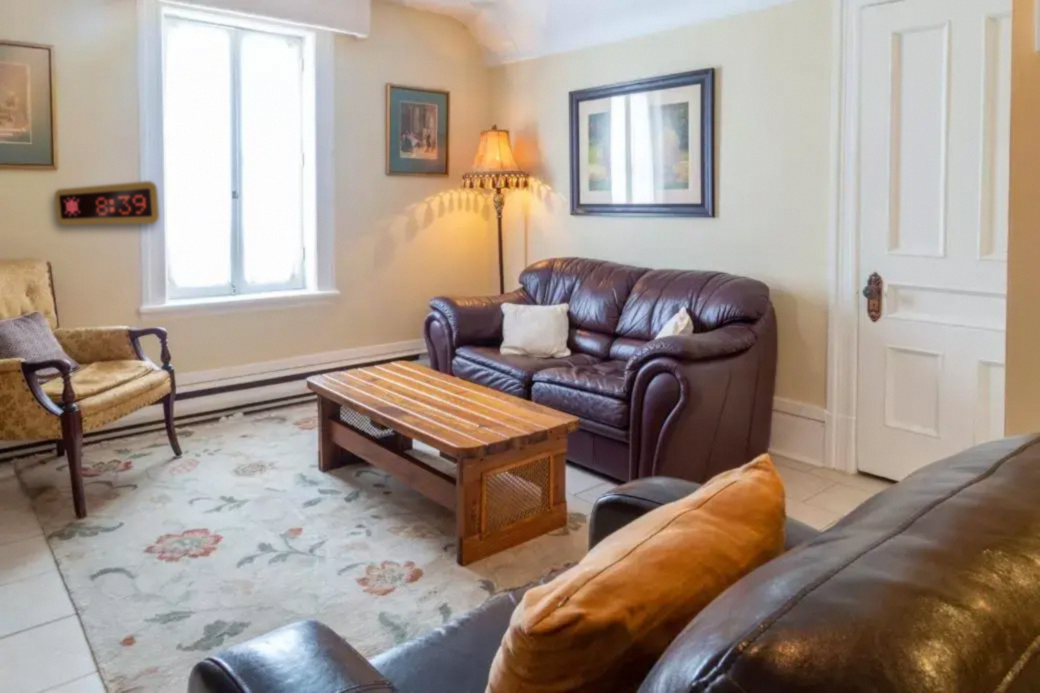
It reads 8h39
